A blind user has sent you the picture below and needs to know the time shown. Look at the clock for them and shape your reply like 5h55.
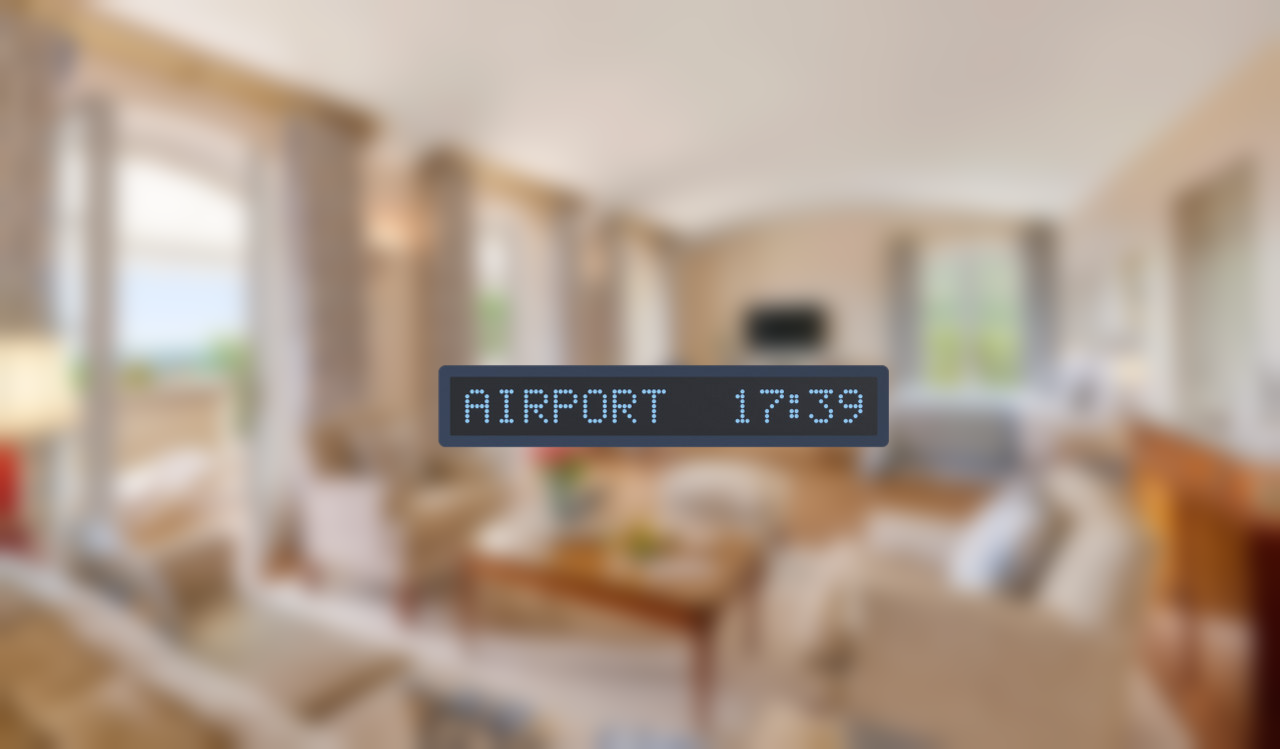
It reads 17h39
